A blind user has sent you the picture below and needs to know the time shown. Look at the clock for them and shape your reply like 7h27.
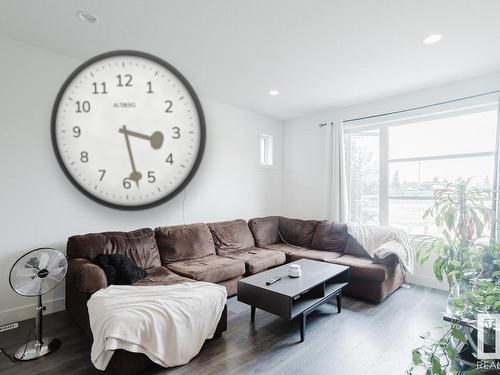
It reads 3h28
